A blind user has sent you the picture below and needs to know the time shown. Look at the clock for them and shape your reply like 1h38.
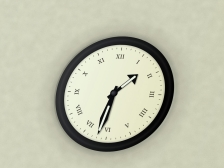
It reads 1h32
